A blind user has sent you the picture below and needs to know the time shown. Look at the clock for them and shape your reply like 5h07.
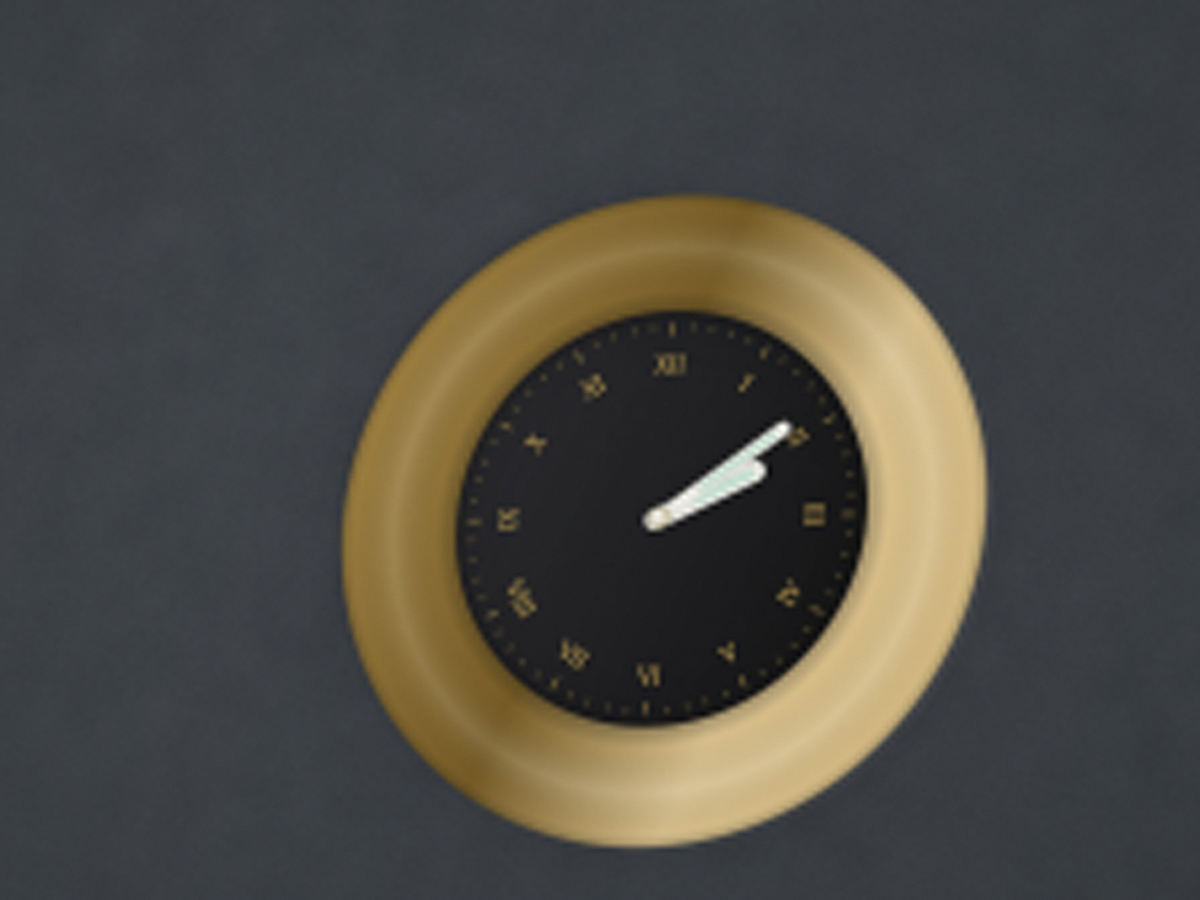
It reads 2h09
